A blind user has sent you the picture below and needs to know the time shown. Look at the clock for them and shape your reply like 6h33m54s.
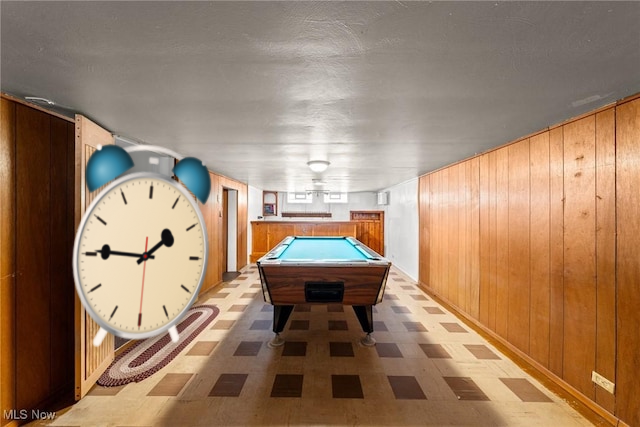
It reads 1h45m30s
